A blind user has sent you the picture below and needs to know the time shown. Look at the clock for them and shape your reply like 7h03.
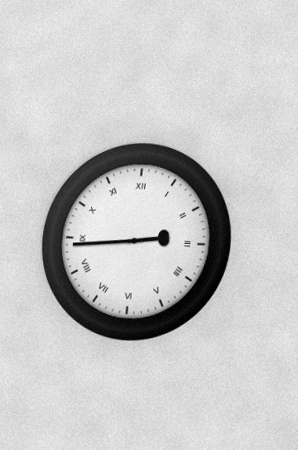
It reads 2h44
